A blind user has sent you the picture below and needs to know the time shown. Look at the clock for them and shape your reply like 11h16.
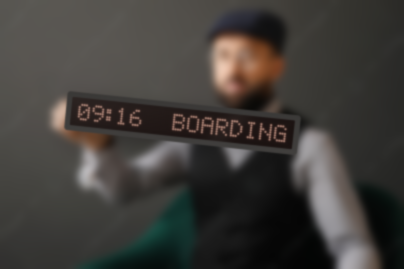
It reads 9h16
